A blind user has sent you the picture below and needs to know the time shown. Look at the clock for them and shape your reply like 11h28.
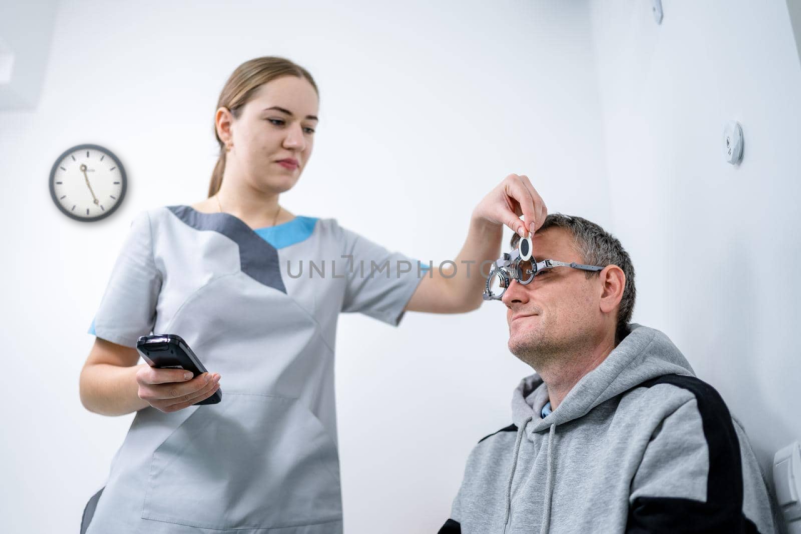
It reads 11h26
